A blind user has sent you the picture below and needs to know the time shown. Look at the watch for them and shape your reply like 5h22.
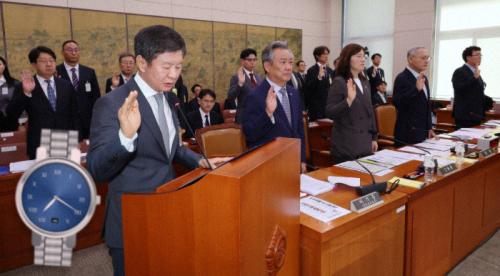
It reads 7h20
